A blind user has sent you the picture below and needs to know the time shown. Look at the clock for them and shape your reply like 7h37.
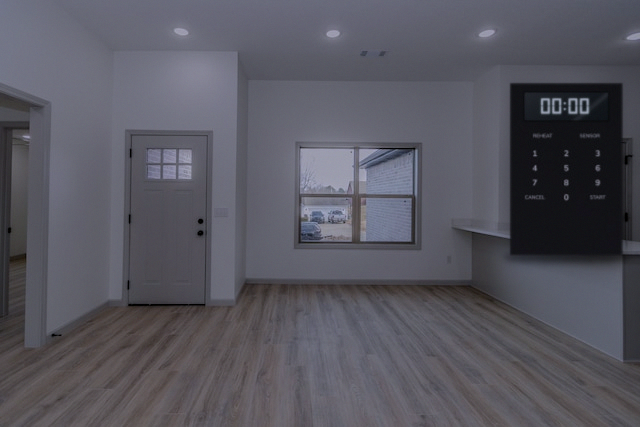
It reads 0h00
